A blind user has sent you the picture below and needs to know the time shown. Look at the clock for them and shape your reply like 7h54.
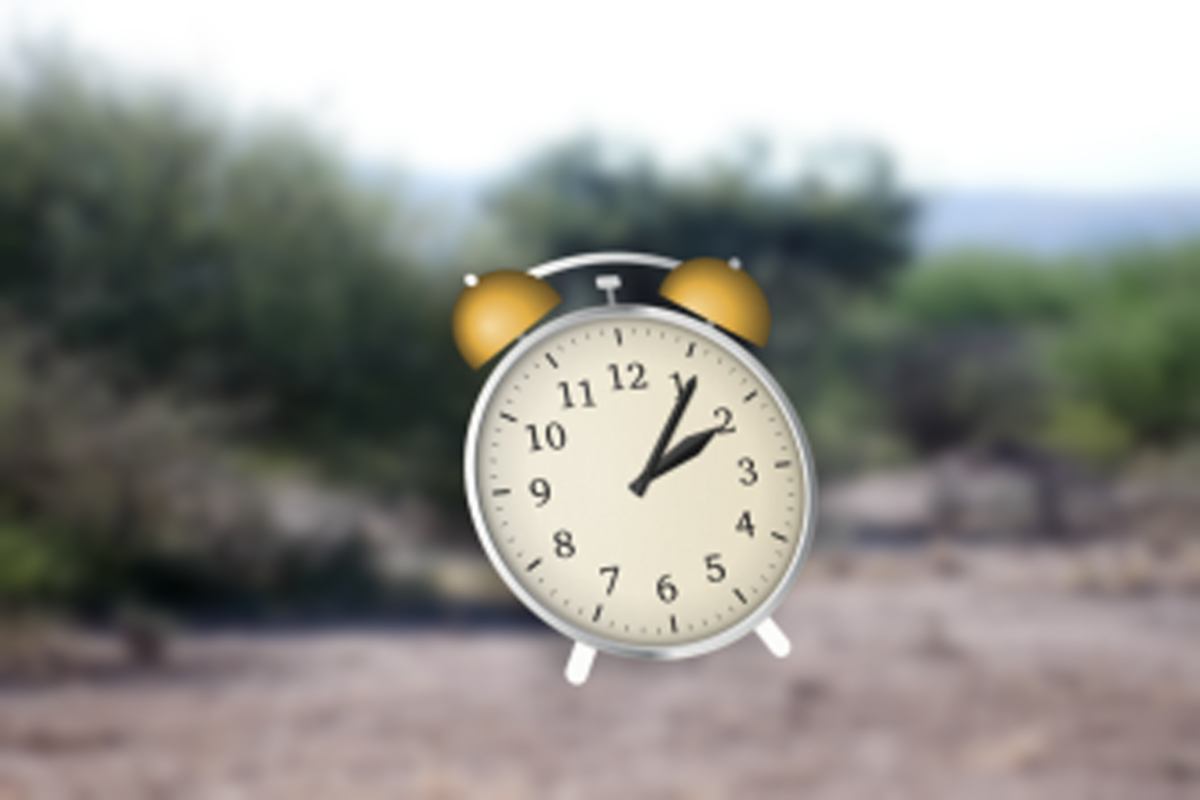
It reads 2h06
